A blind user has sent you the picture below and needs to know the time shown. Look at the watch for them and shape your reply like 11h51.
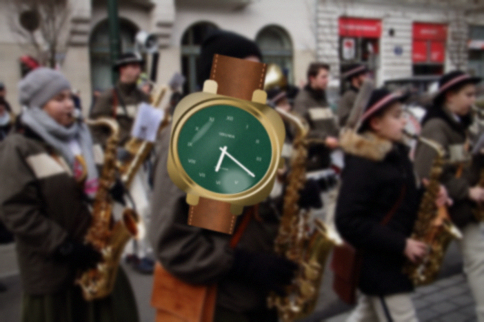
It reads 6h20
